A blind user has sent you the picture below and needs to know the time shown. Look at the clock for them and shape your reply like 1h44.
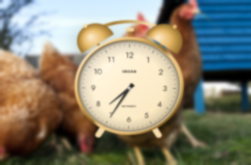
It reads 7h35
